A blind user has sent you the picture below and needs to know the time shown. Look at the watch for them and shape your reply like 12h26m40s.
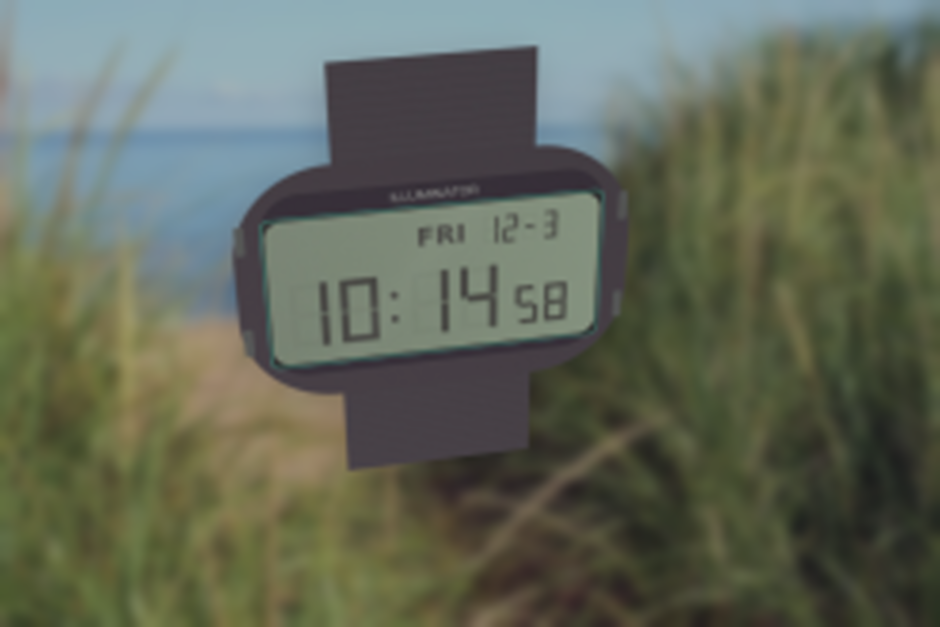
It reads 10h14m58s
